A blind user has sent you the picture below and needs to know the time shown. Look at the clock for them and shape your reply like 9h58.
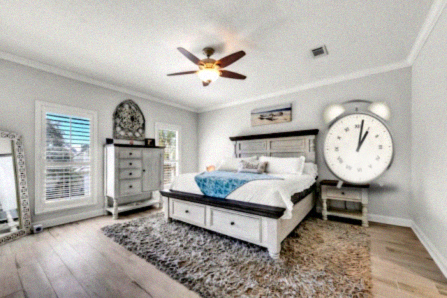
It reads 1h02
